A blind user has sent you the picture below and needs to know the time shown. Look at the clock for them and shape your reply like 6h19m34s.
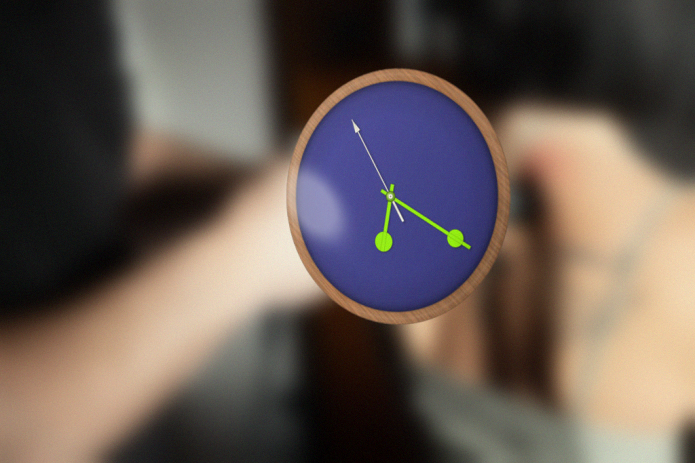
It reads 6h19m55s
